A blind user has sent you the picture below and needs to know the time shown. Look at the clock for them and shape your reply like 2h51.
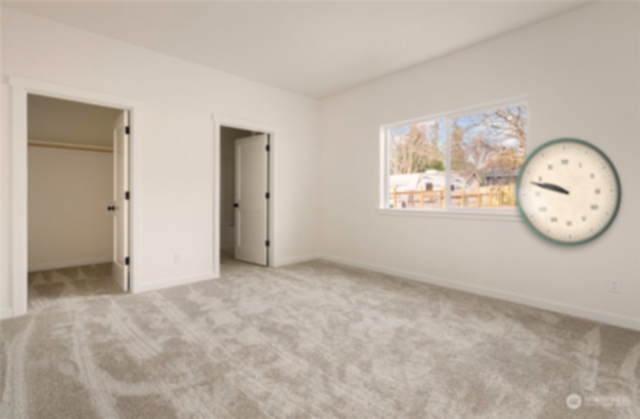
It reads 9h48
